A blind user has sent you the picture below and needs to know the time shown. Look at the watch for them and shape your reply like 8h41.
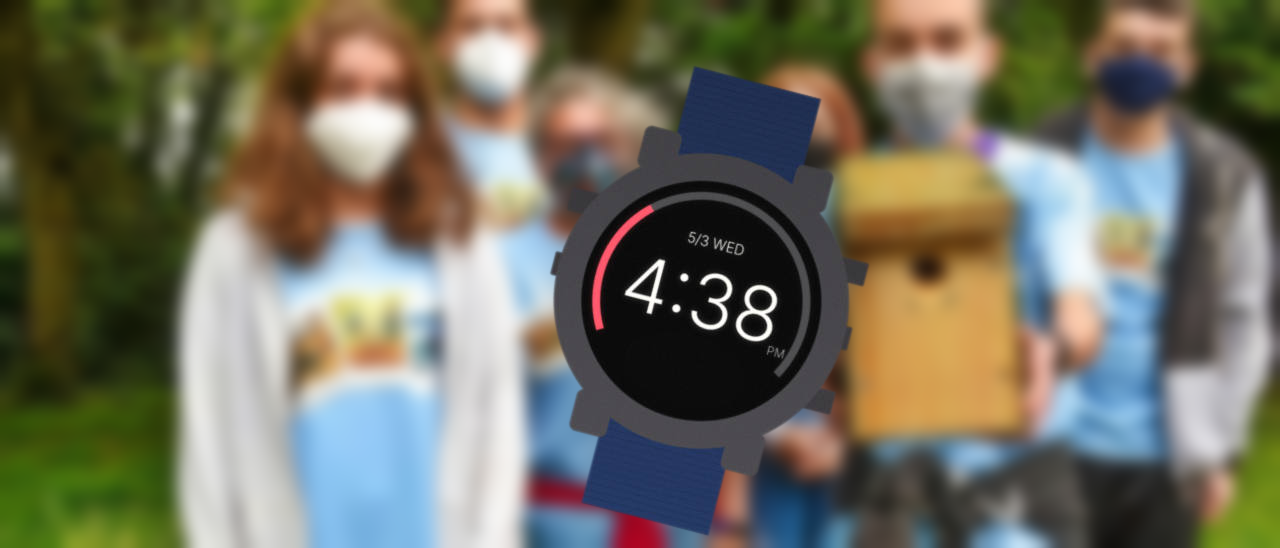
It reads 4h38
